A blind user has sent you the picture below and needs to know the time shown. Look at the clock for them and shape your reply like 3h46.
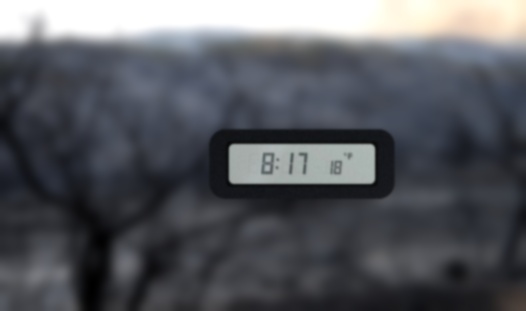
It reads 8h17
